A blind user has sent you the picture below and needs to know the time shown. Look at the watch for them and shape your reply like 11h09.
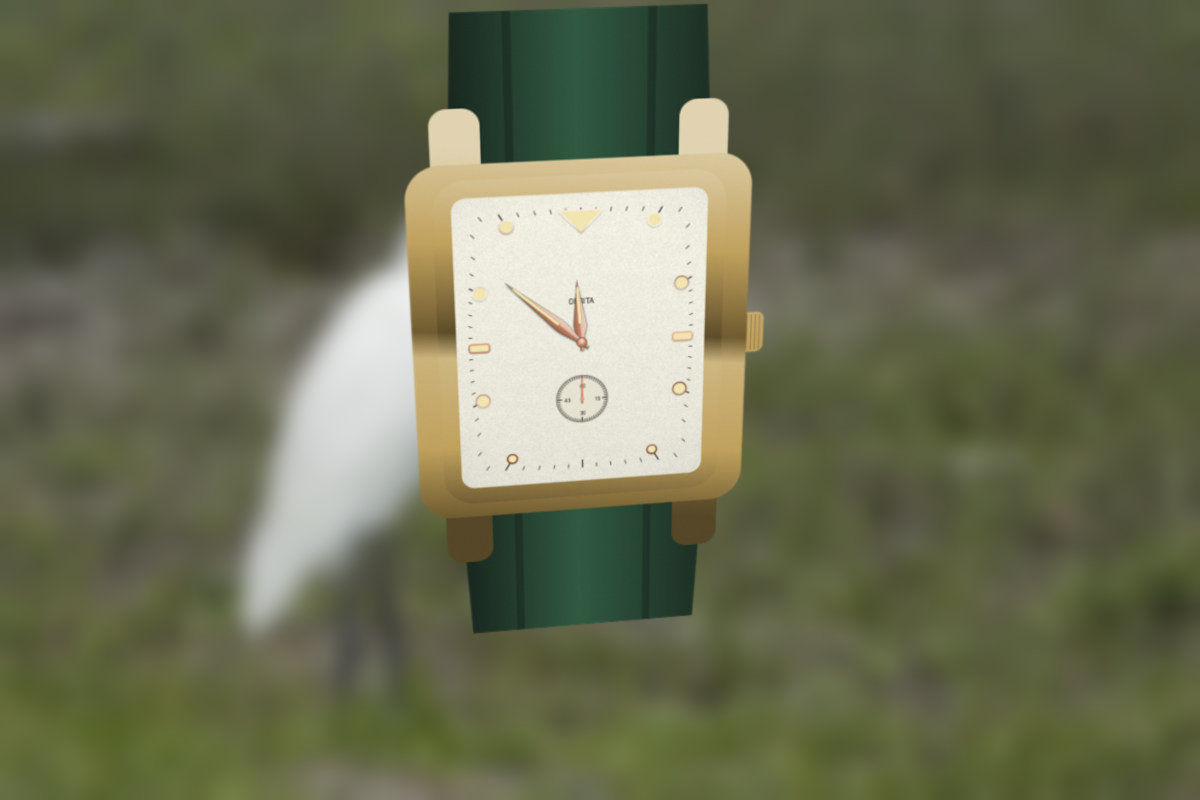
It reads 11h52
